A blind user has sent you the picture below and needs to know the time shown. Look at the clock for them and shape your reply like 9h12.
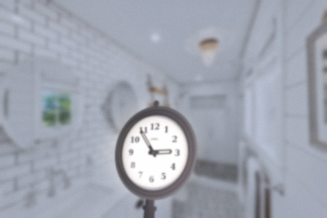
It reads 2h54
